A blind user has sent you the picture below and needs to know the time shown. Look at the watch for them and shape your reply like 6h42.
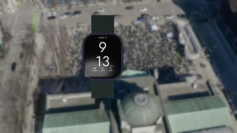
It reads 9h13
